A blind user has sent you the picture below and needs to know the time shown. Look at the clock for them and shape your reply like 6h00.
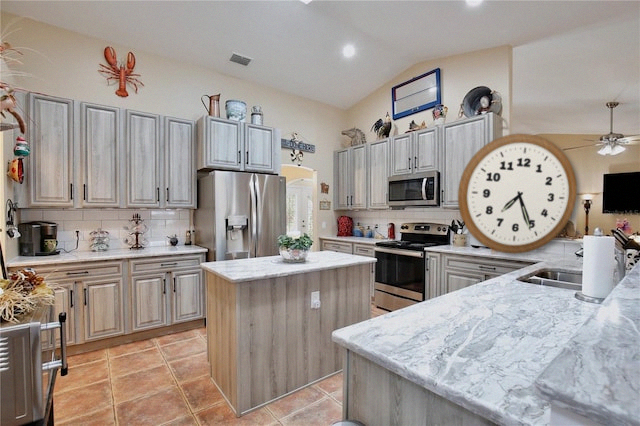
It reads 7h26
